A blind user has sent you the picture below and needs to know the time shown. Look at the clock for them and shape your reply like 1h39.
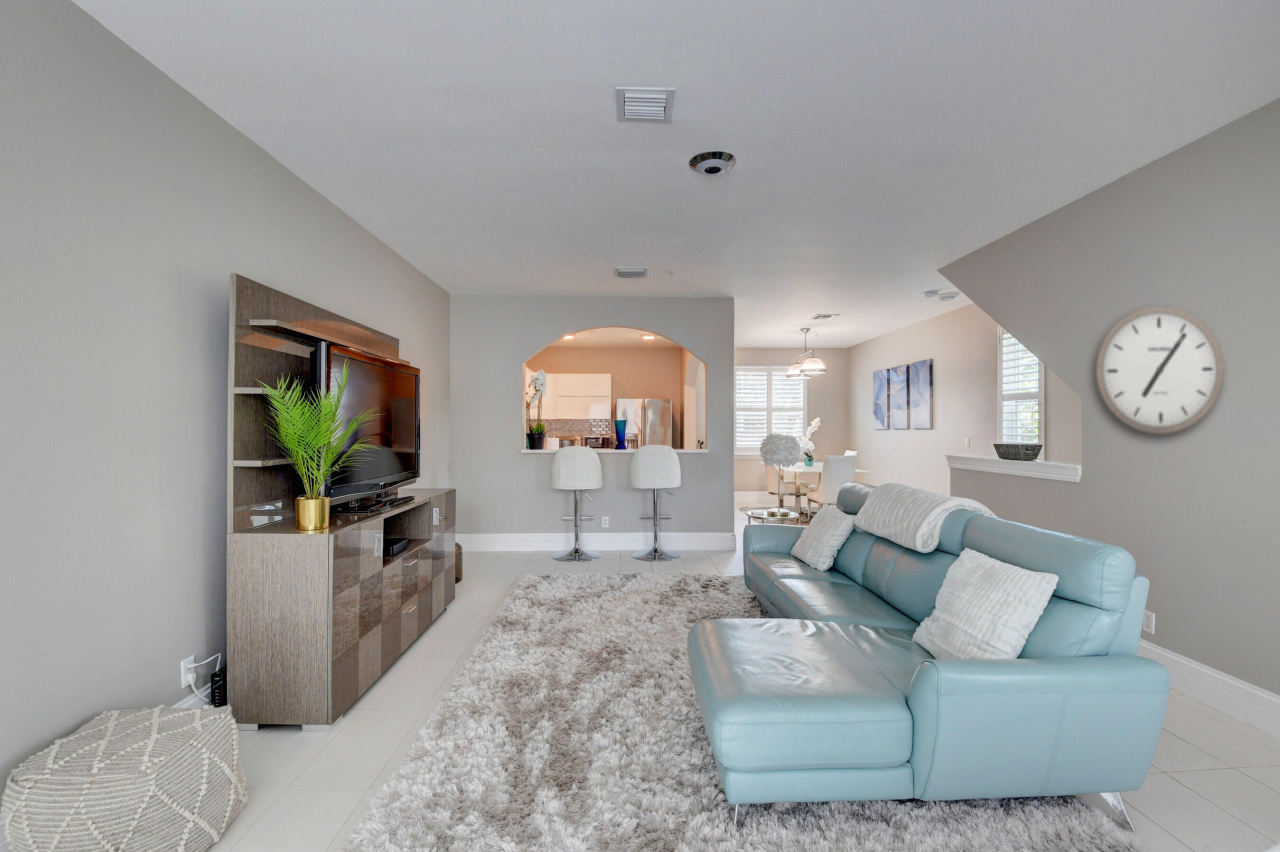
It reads 7h06
